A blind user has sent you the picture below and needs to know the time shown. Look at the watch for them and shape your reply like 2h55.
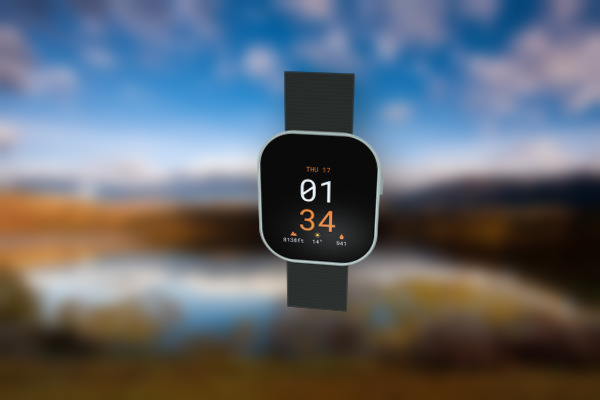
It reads 1h34
